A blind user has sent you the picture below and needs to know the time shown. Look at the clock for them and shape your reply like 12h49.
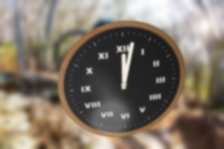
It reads 12h02
